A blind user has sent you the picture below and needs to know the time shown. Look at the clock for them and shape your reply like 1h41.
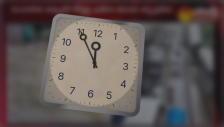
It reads 11h55
